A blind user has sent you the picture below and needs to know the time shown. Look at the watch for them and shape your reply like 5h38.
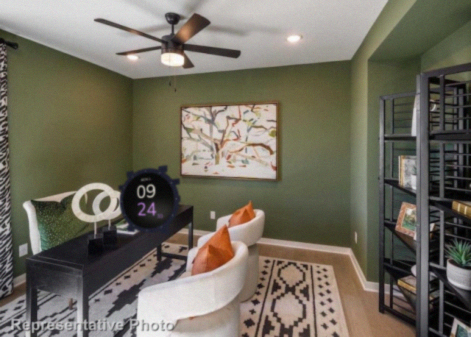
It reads 9h24
